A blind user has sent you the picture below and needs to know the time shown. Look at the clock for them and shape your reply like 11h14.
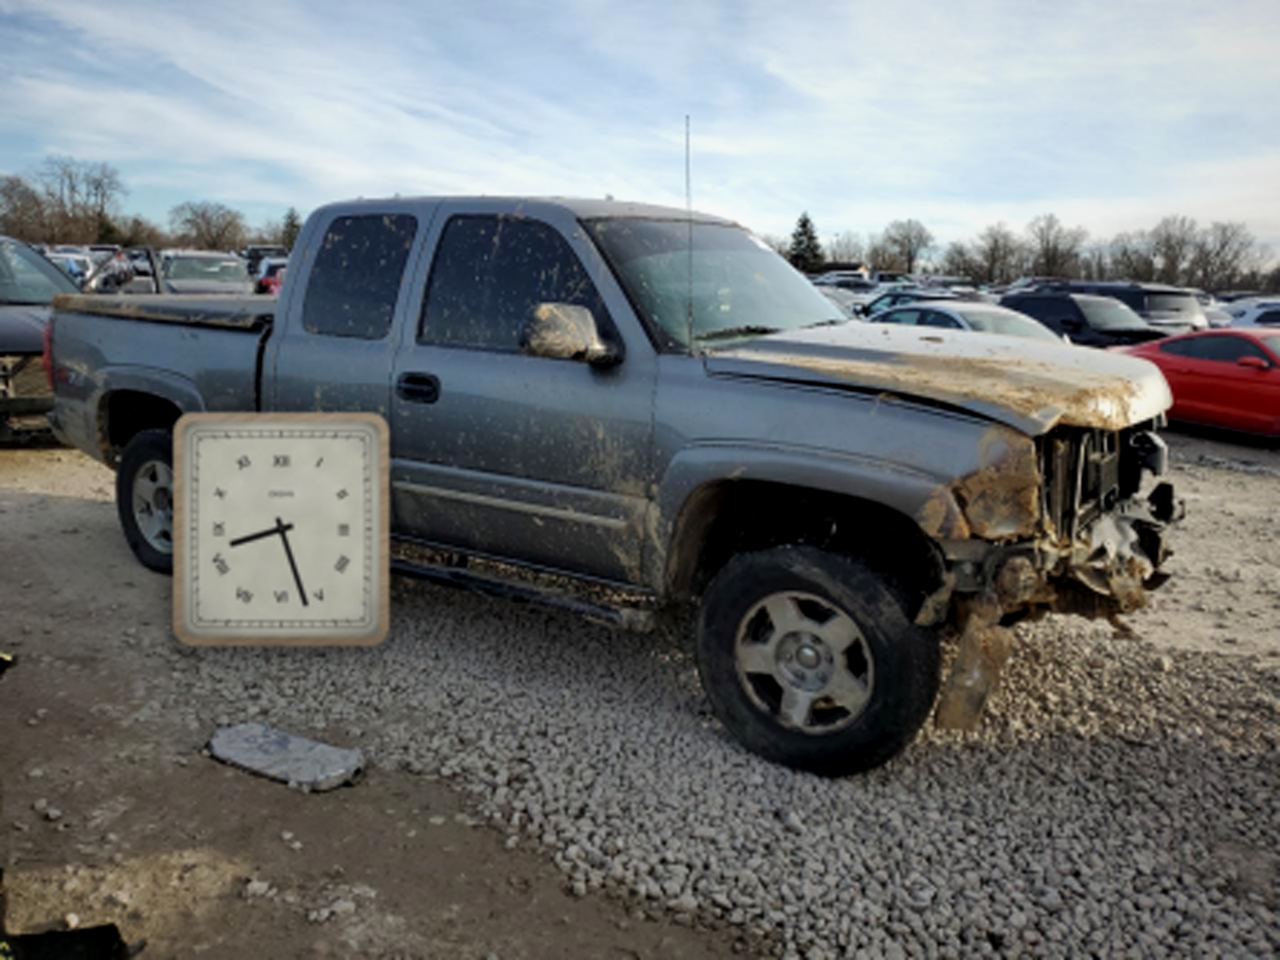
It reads 8h27
